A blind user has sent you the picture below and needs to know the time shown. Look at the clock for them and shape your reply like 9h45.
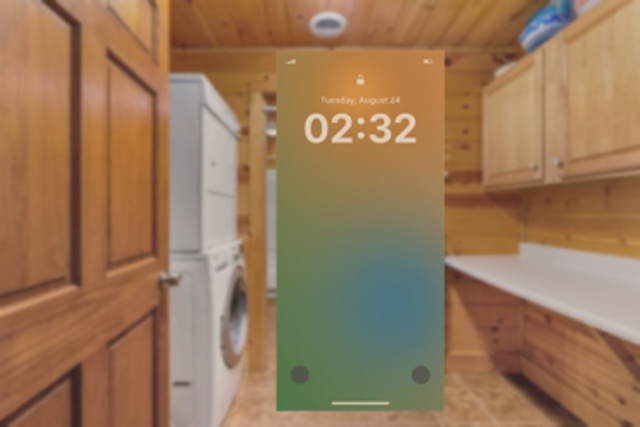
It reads 2h32
